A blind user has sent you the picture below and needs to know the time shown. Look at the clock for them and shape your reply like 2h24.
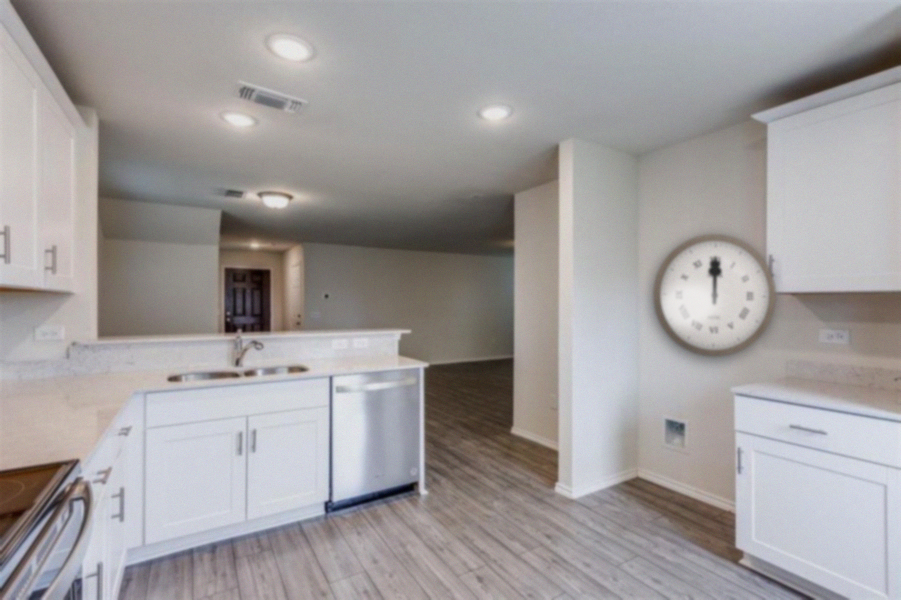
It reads 12h00
